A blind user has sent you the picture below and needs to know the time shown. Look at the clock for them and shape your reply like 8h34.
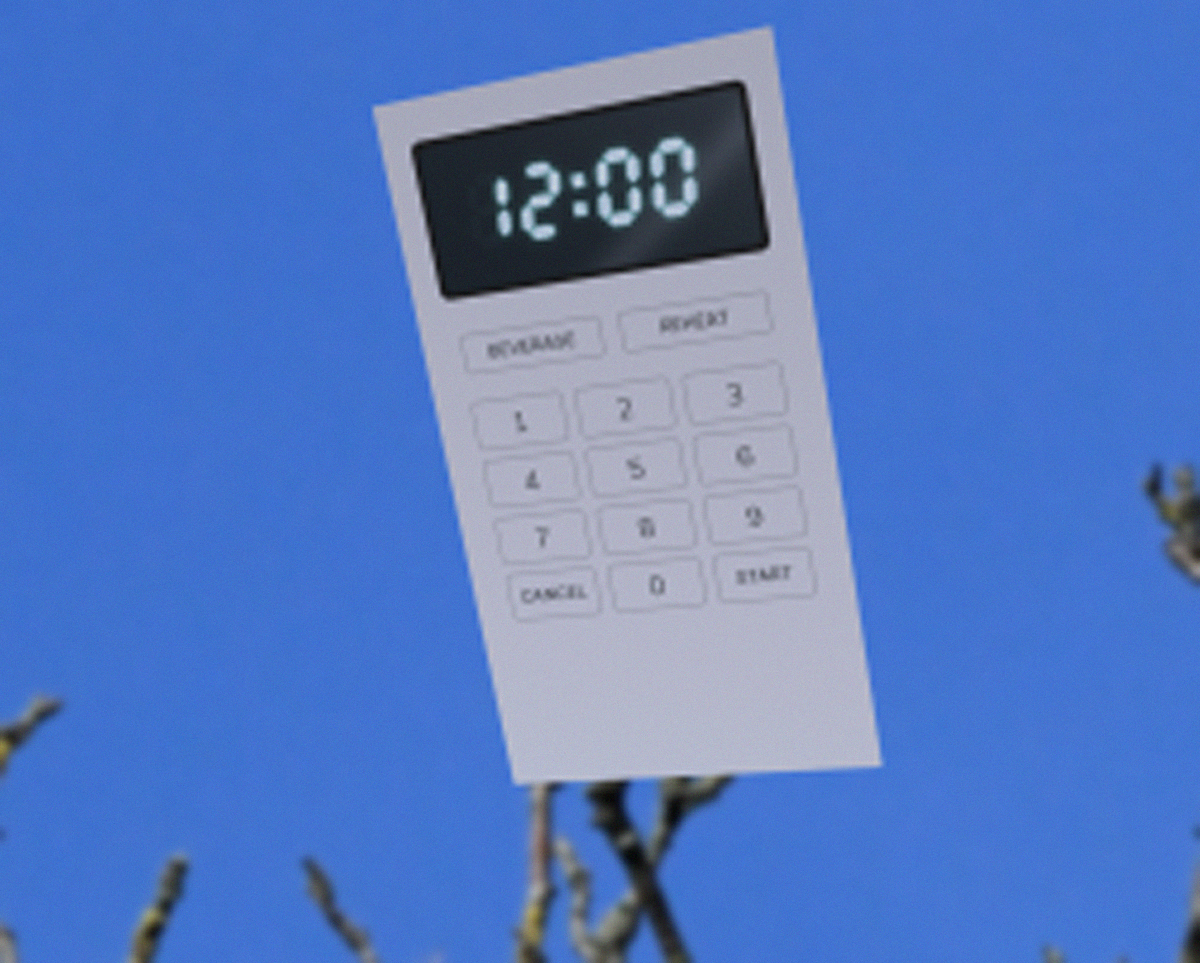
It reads 12h00
